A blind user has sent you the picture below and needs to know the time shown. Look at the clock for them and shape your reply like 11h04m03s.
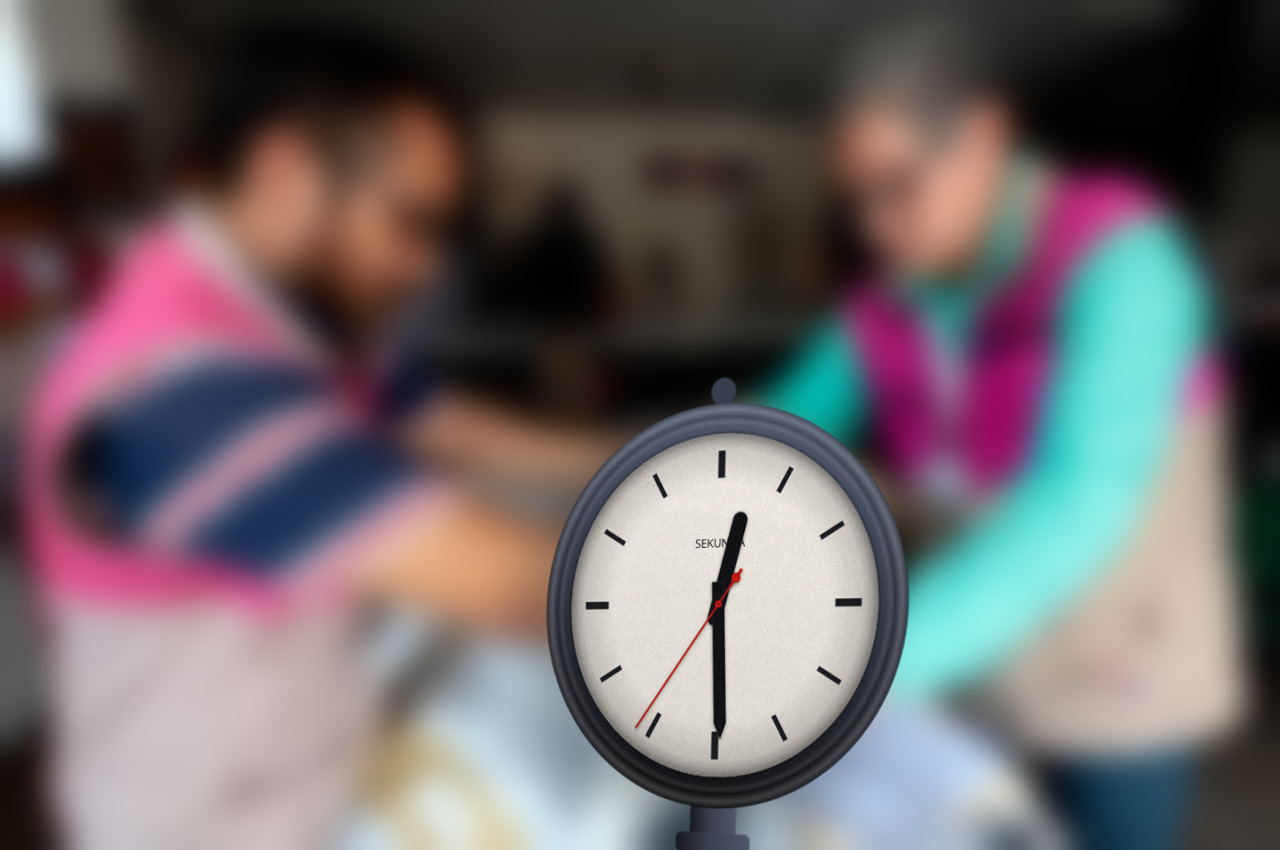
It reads 12h29m36s
